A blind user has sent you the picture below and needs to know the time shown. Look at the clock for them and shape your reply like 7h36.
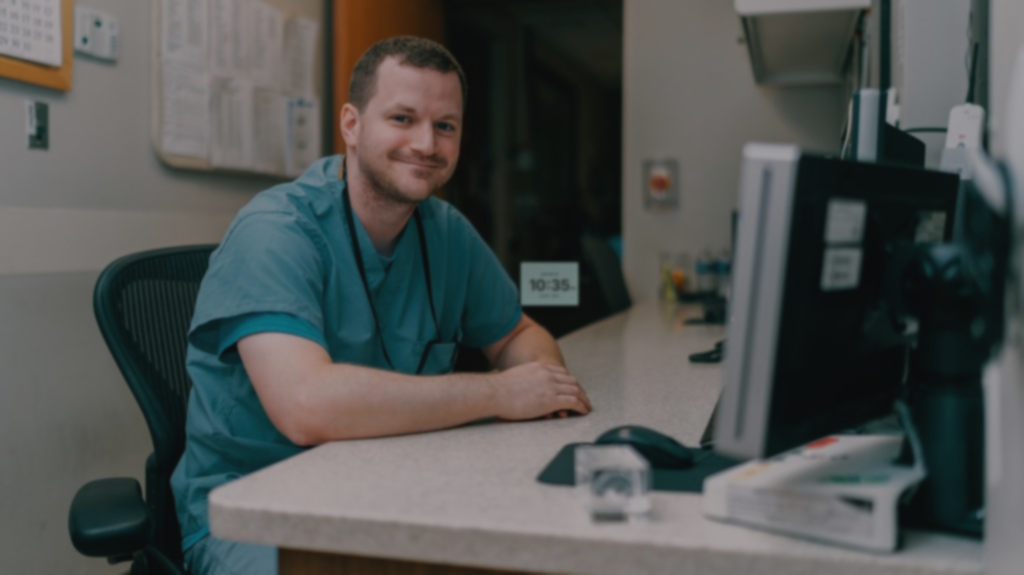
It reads 10h35
